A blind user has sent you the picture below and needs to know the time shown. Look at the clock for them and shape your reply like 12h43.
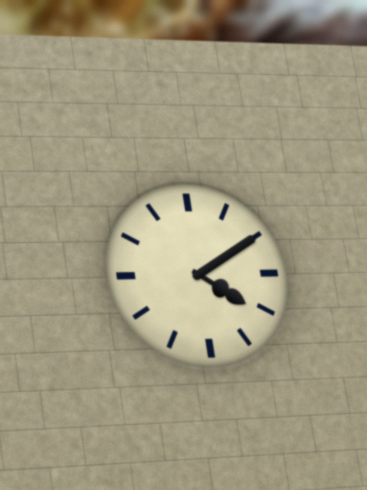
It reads 4h10
